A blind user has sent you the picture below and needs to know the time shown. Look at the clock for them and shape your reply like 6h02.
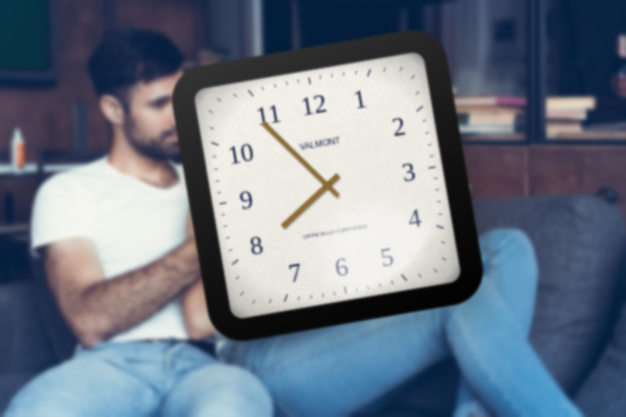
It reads 7h54
